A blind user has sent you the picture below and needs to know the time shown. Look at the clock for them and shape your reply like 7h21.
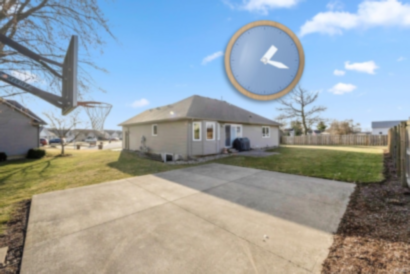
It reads 1h18
